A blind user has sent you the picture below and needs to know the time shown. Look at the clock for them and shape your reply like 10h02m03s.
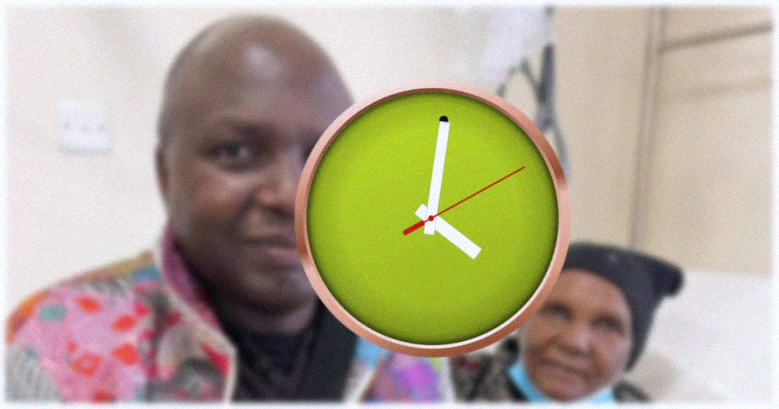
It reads 4h00m09s
